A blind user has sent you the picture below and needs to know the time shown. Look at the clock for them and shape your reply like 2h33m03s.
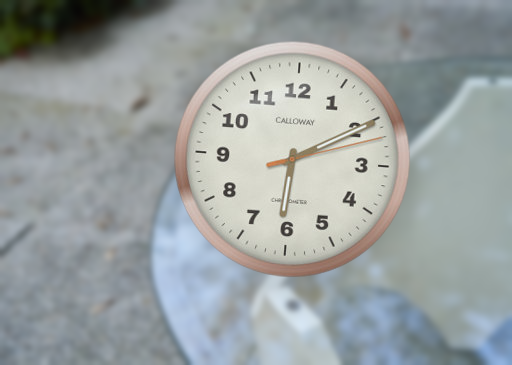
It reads 6h10m12s
